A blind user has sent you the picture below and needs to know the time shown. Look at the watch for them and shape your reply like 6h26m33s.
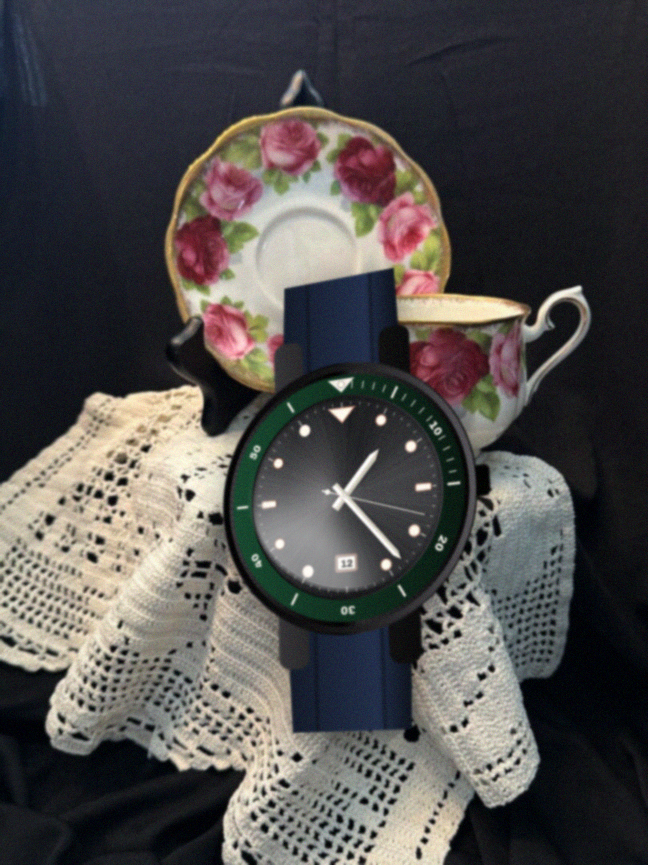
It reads 1h23m18s
